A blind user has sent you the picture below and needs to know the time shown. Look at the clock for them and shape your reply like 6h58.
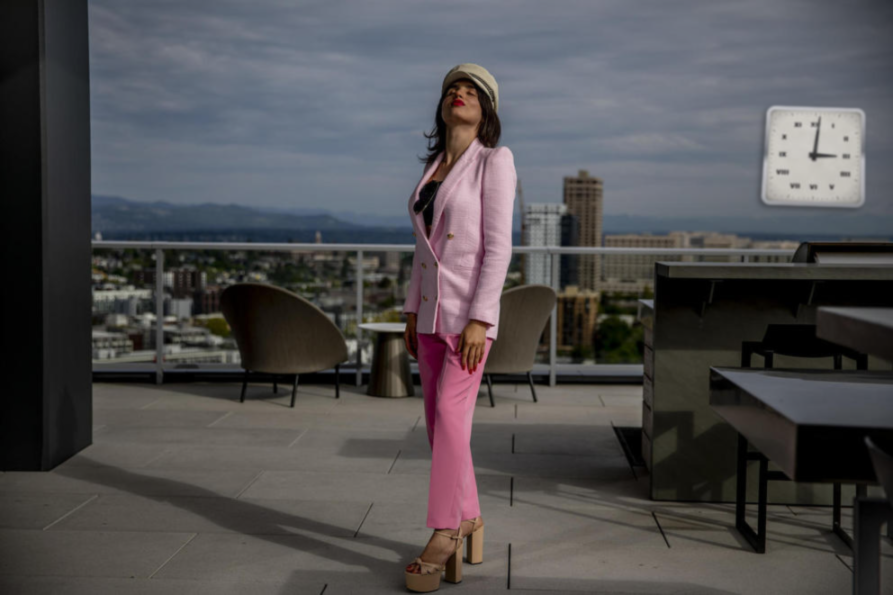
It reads 3h01
